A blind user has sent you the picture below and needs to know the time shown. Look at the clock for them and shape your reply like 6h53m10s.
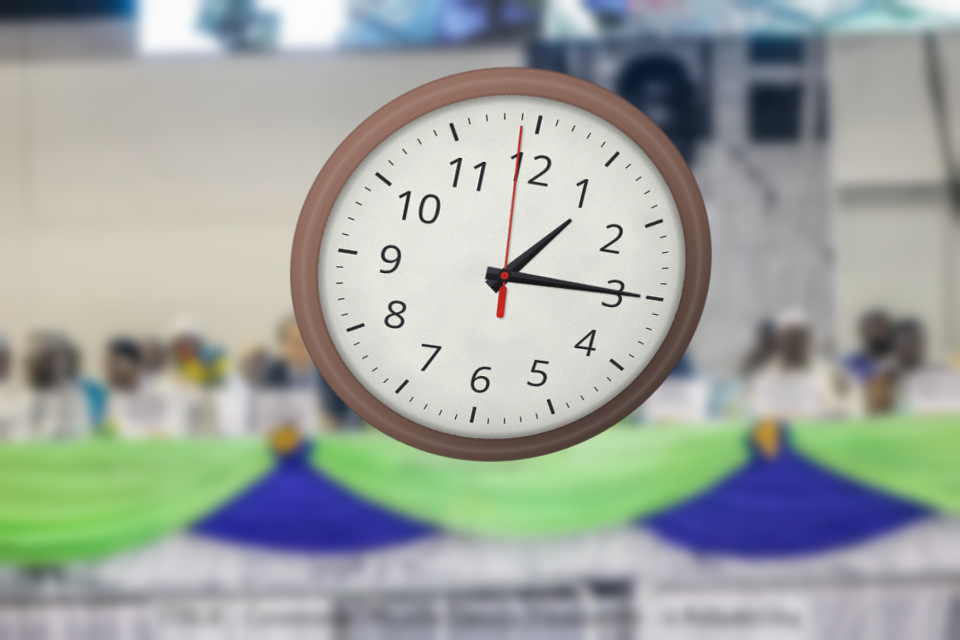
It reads 1h14m59s
